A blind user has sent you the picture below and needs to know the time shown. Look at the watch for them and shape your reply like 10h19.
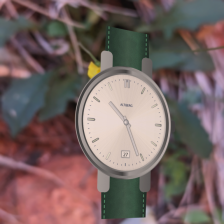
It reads 10h26
